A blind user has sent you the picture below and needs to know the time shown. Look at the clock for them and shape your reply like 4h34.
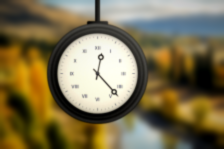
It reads 12h23
